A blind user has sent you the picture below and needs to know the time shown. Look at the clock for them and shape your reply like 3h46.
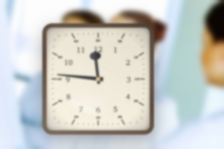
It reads 11h46
